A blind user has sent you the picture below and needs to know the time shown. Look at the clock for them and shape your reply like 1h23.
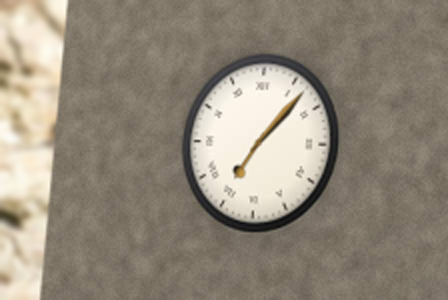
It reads 7h07
